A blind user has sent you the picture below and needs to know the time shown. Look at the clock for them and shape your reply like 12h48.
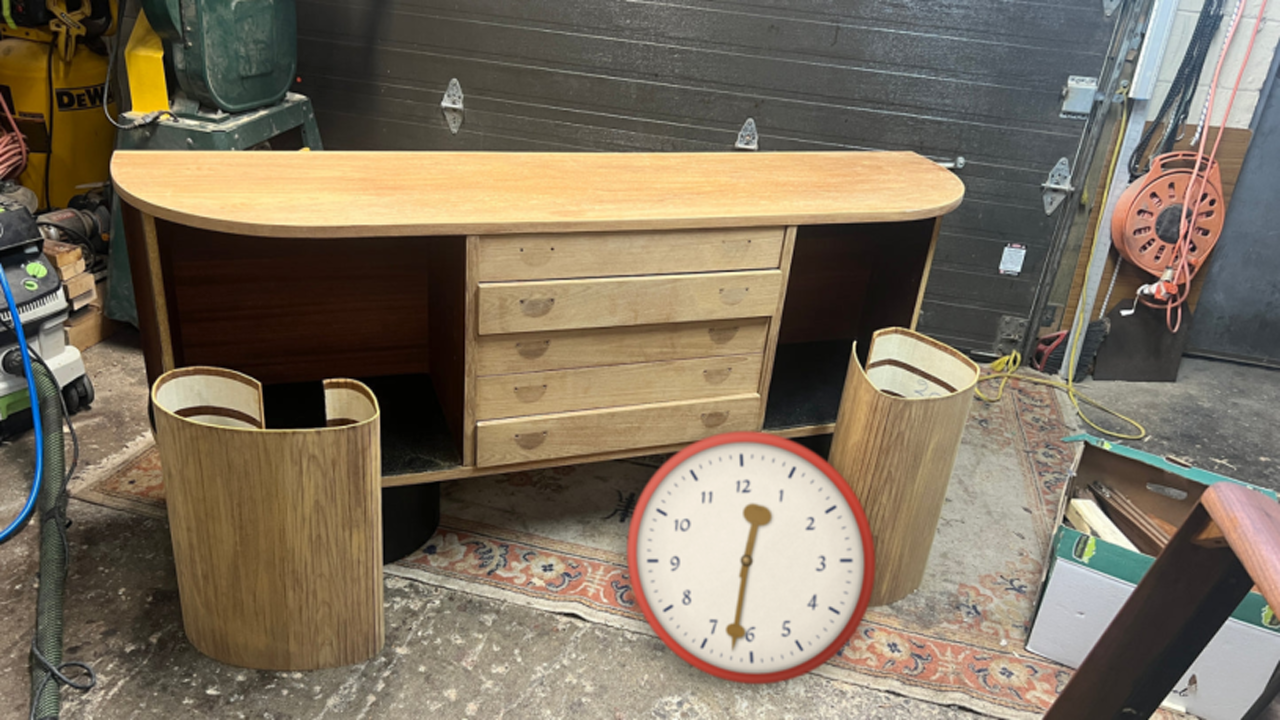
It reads 12h32
